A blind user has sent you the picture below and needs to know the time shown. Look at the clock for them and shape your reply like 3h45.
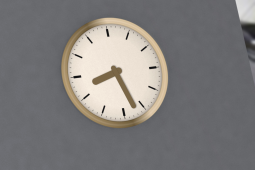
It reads 8h27
